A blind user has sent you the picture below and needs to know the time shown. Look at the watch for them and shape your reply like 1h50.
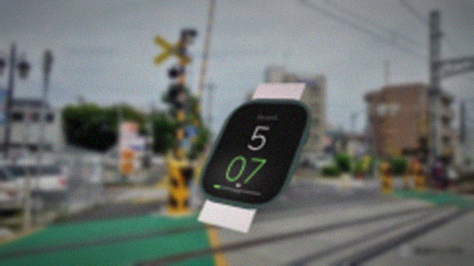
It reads 5h07
